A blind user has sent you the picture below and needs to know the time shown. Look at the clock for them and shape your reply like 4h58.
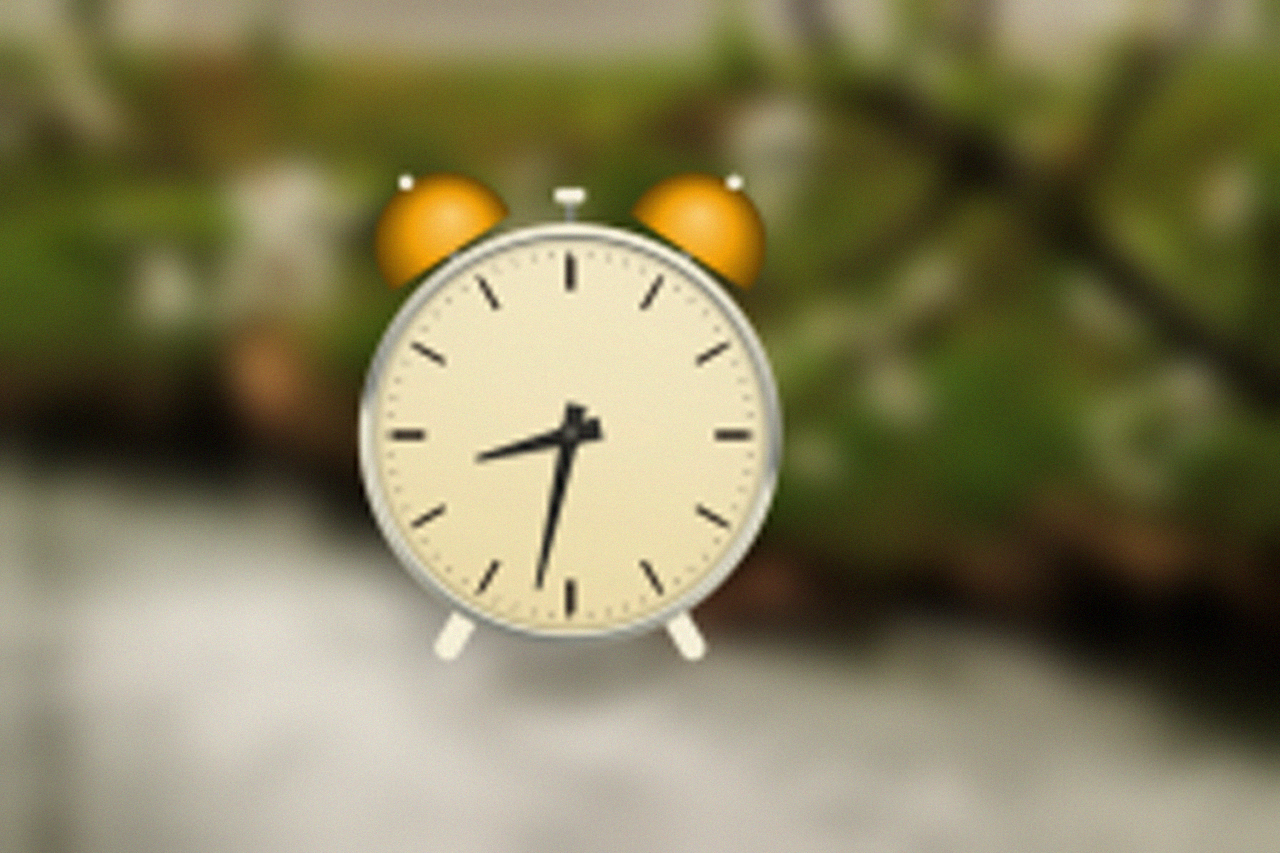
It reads 8h32
